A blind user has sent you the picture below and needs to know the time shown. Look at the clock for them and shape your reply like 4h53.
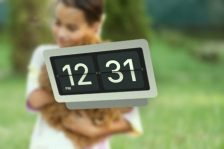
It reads 12h31
